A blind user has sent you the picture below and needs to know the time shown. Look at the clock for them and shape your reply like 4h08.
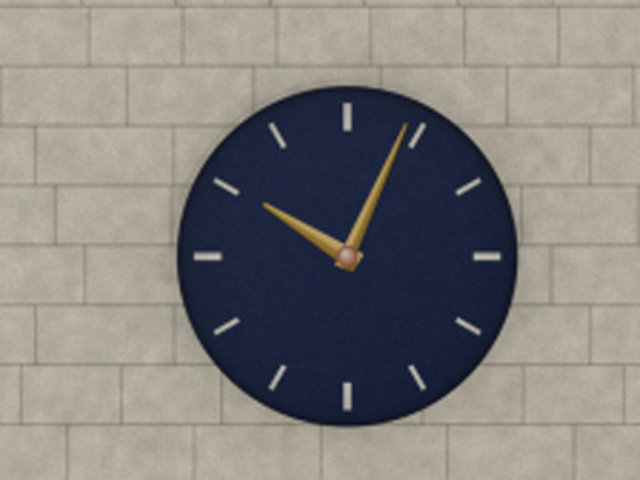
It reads 10h04
